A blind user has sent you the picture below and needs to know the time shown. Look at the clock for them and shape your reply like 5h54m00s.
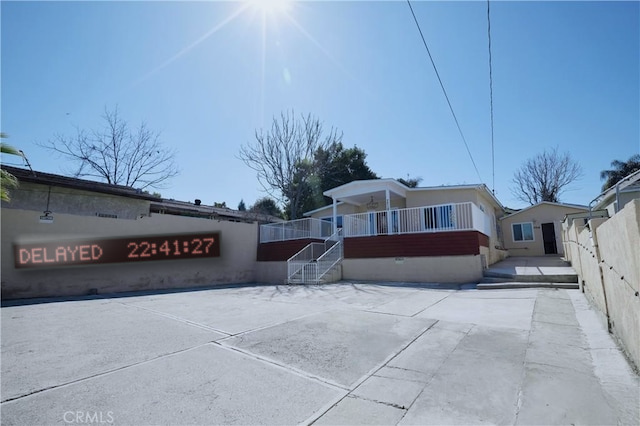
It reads 22h41m27s
